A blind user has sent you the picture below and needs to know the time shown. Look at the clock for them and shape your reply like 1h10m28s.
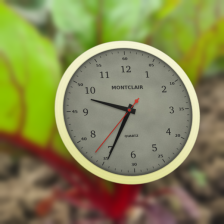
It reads 9h34m37s
